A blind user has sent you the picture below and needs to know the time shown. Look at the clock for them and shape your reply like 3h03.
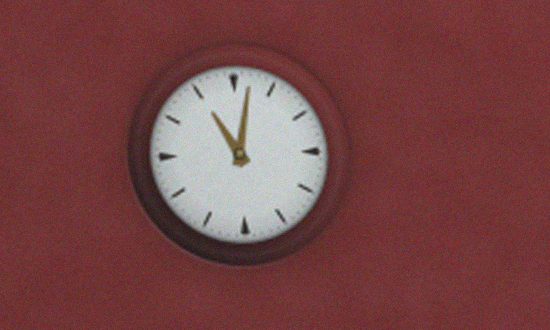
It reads 11h02
